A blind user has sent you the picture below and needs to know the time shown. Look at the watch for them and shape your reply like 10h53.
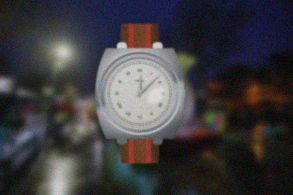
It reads 12h08
